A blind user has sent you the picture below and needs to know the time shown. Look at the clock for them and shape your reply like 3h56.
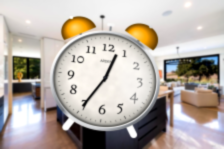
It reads 12h35
